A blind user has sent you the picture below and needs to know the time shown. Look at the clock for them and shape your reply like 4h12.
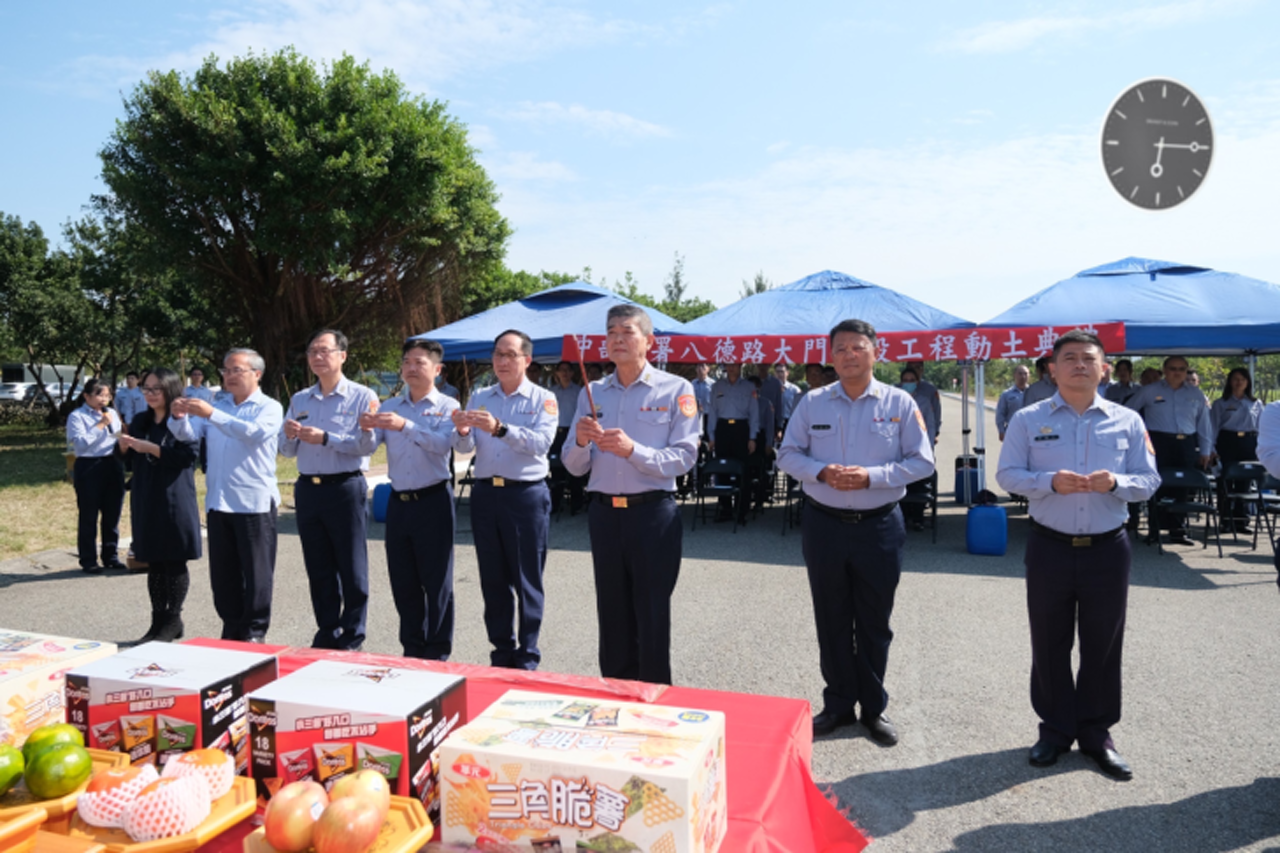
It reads 6h15
